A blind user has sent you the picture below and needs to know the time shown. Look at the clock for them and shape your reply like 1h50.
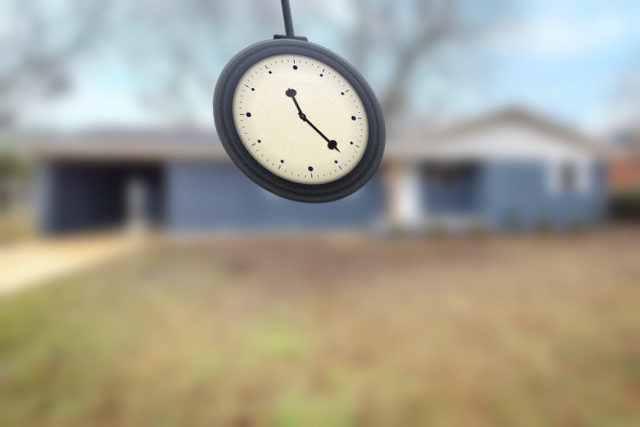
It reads 11h23
